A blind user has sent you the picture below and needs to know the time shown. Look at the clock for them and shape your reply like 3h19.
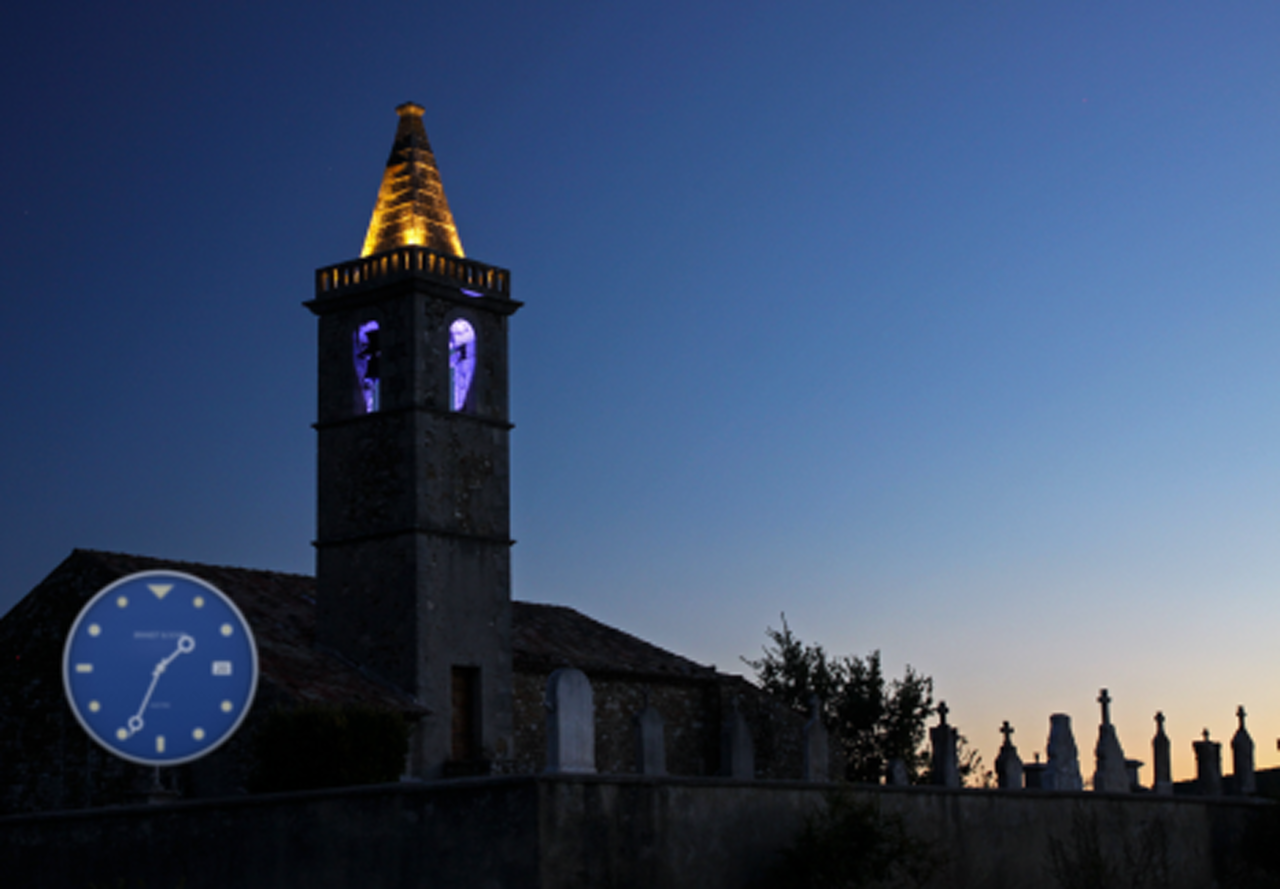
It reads 1h34
